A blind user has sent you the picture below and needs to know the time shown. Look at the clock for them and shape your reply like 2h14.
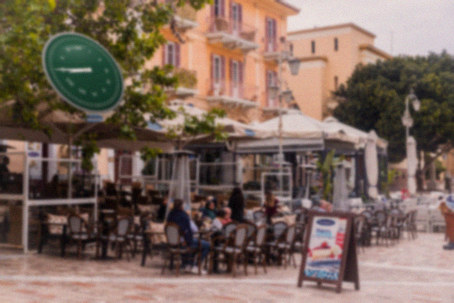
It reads 8h45
